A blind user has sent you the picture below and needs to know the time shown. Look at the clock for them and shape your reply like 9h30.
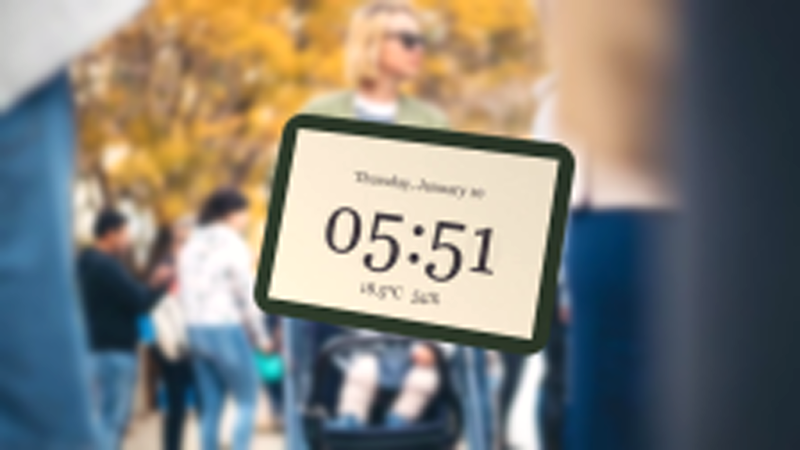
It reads 5h51
